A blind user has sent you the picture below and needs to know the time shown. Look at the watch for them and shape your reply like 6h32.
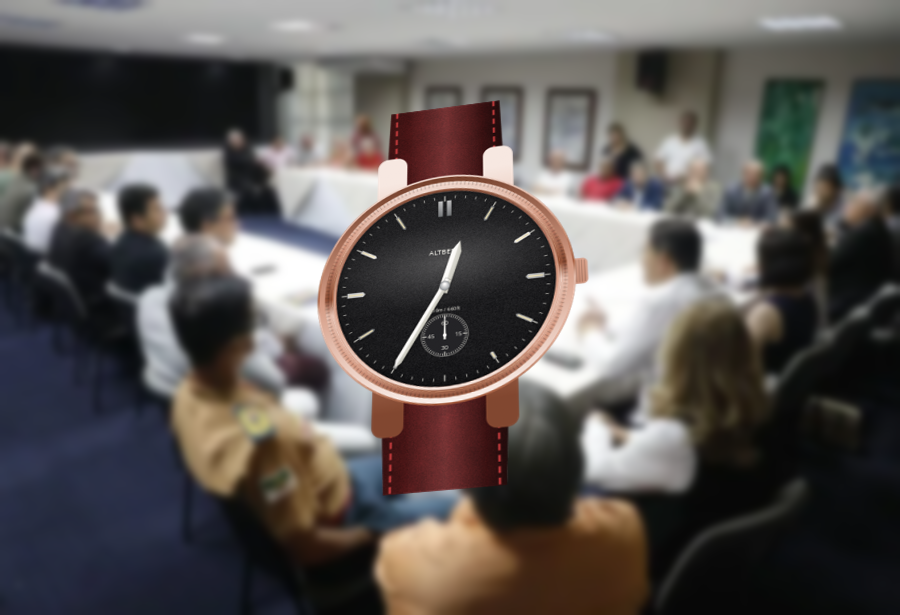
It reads 12h35
